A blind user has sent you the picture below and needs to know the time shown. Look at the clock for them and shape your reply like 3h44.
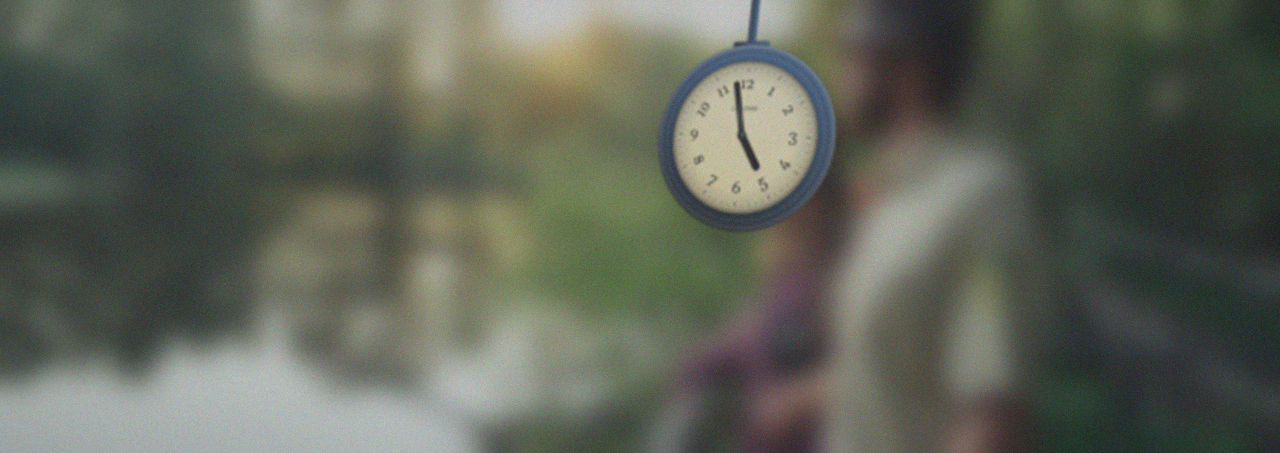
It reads 4h58
